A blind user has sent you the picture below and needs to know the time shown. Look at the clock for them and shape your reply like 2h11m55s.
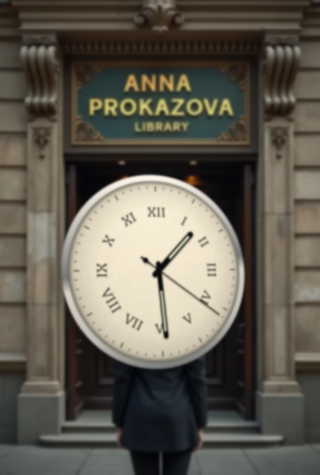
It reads 1h29m21s
